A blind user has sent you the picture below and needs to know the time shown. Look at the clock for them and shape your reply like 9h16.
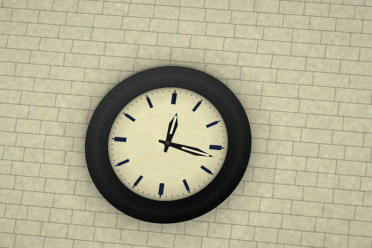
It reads 12h17
